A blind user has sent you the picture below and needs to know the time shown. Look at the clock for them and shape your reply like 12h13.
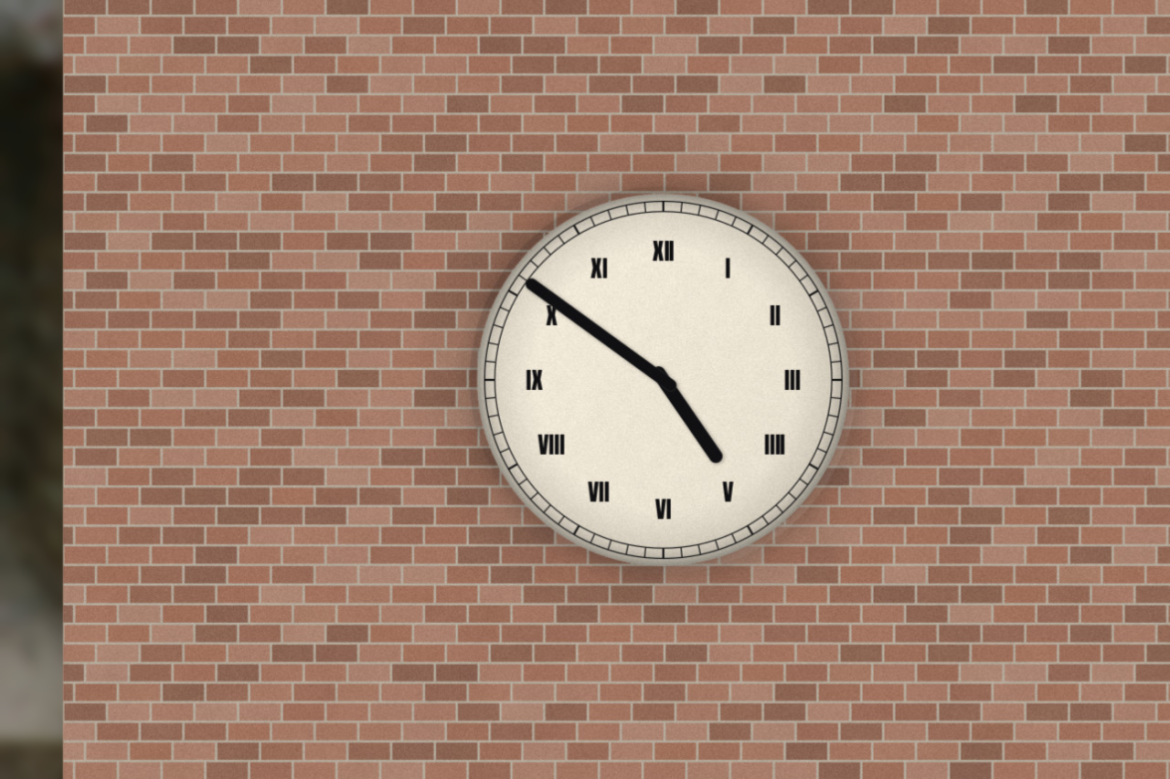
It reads 4h51
